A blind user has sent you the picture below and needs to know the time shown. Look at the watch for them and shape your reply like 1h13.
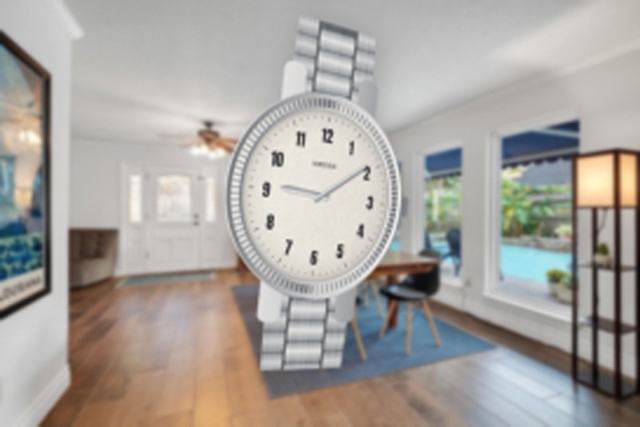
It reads 9h09
